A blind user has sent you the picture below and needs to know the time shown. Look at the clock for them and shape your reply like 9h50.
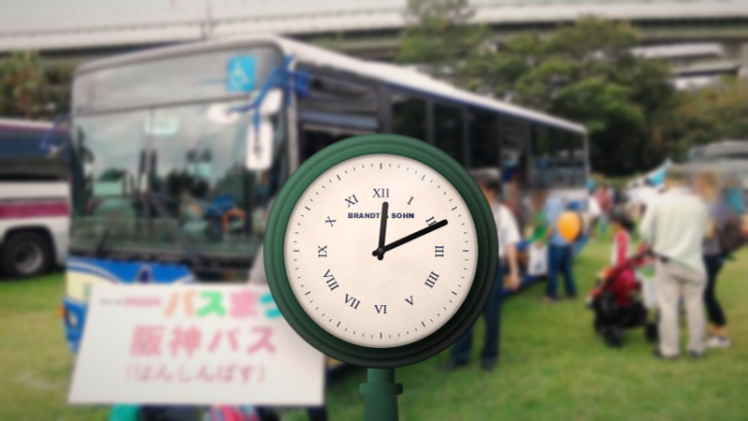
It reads 12h11
